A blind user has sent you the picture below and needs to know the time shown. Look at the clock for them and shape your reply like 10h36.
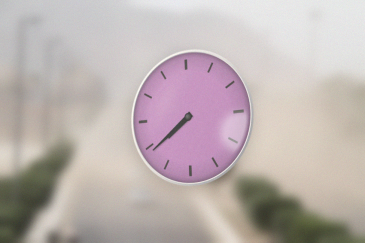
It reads 7h39
